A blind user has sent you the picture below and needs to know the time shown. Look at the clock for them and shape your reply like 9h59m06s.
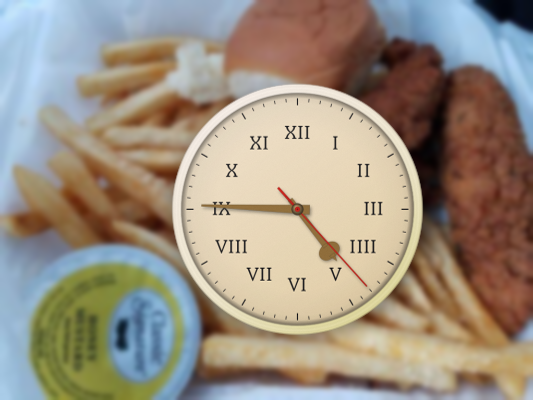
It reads 4h45m23s
